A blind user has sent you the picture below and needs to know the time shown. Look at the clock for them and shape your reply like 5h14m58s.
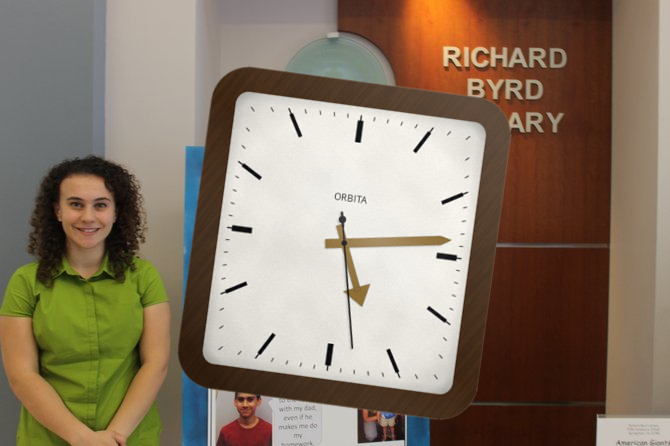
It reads 5h13m28s
